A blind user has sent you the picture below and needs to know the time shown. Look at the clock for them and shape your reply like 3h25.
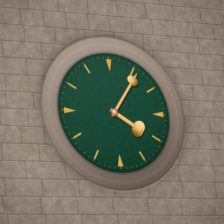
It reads 4h06
